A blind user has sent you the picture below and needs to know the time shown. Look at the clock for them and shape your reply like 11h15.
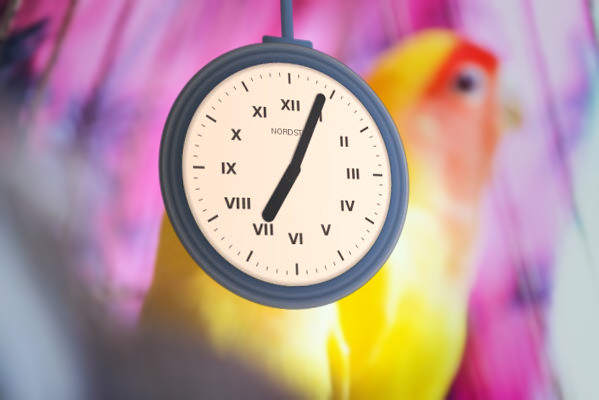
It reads 7h04
